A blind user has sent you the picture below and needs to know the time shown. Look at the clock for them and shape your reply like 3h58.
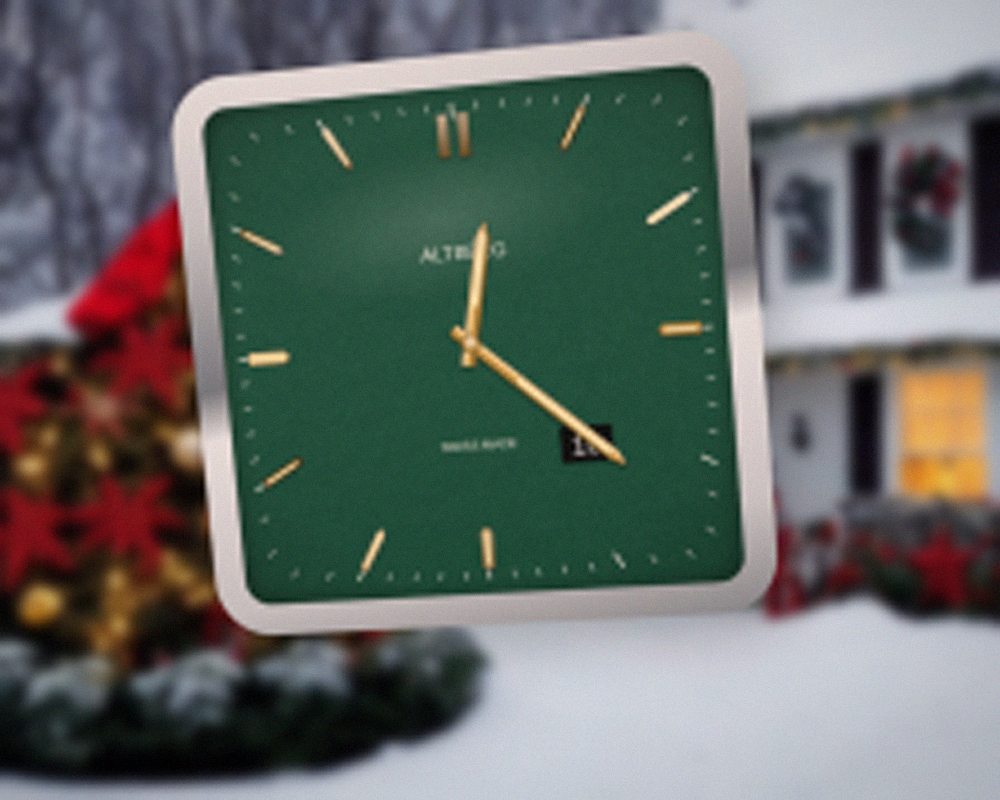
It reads 12h22
